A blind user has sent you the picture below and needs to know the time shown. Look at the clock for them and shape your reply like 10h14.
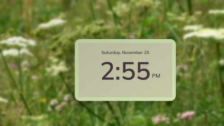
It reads 2h55
